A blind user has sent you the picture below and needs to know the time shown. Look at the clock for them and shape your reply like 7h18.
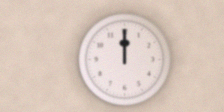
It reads 12h00
